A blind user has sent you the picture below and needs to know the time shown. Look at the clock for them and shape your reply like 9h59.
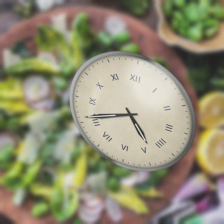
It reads 4h41
